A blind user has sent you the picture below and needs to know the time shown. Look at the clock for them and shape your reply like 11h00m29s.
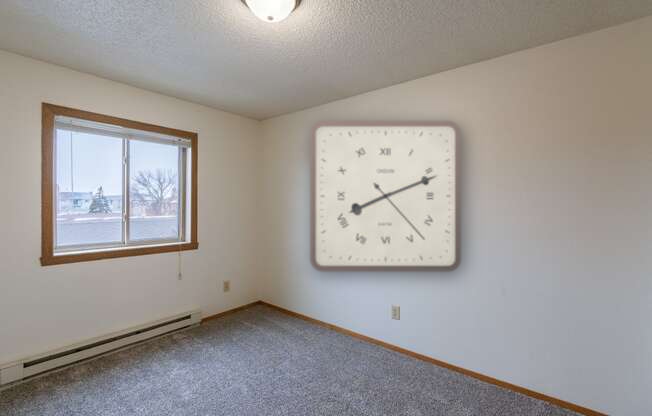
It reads 8h11m23s
